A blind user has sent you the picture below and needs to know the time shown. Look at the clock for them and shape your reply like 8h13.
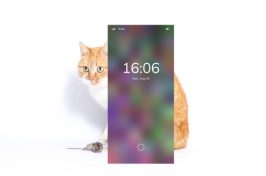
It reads 16h06
